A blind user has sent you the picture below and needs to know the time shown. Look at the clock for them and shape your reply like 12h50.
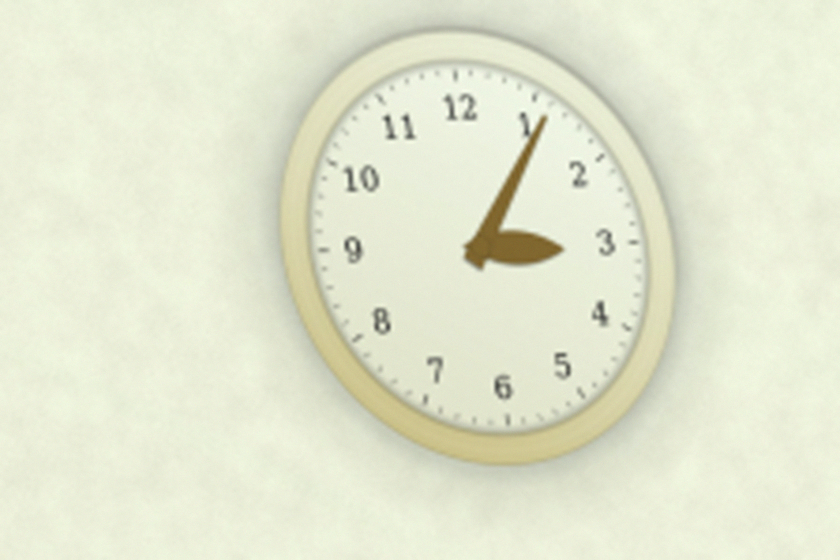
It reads 3h06
